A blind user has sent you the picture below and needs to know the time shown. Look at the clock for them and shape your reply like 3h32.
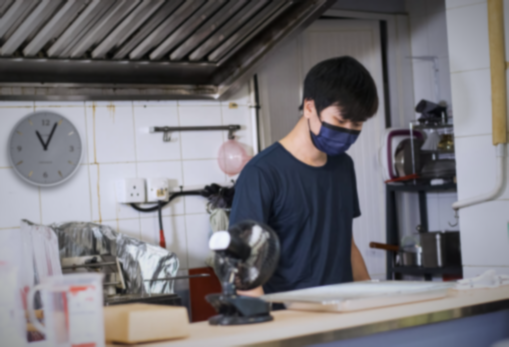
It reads 11h04
